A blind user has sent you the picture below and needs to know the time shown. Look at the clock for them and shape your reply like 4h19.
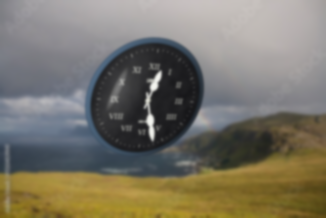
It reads 12h27
